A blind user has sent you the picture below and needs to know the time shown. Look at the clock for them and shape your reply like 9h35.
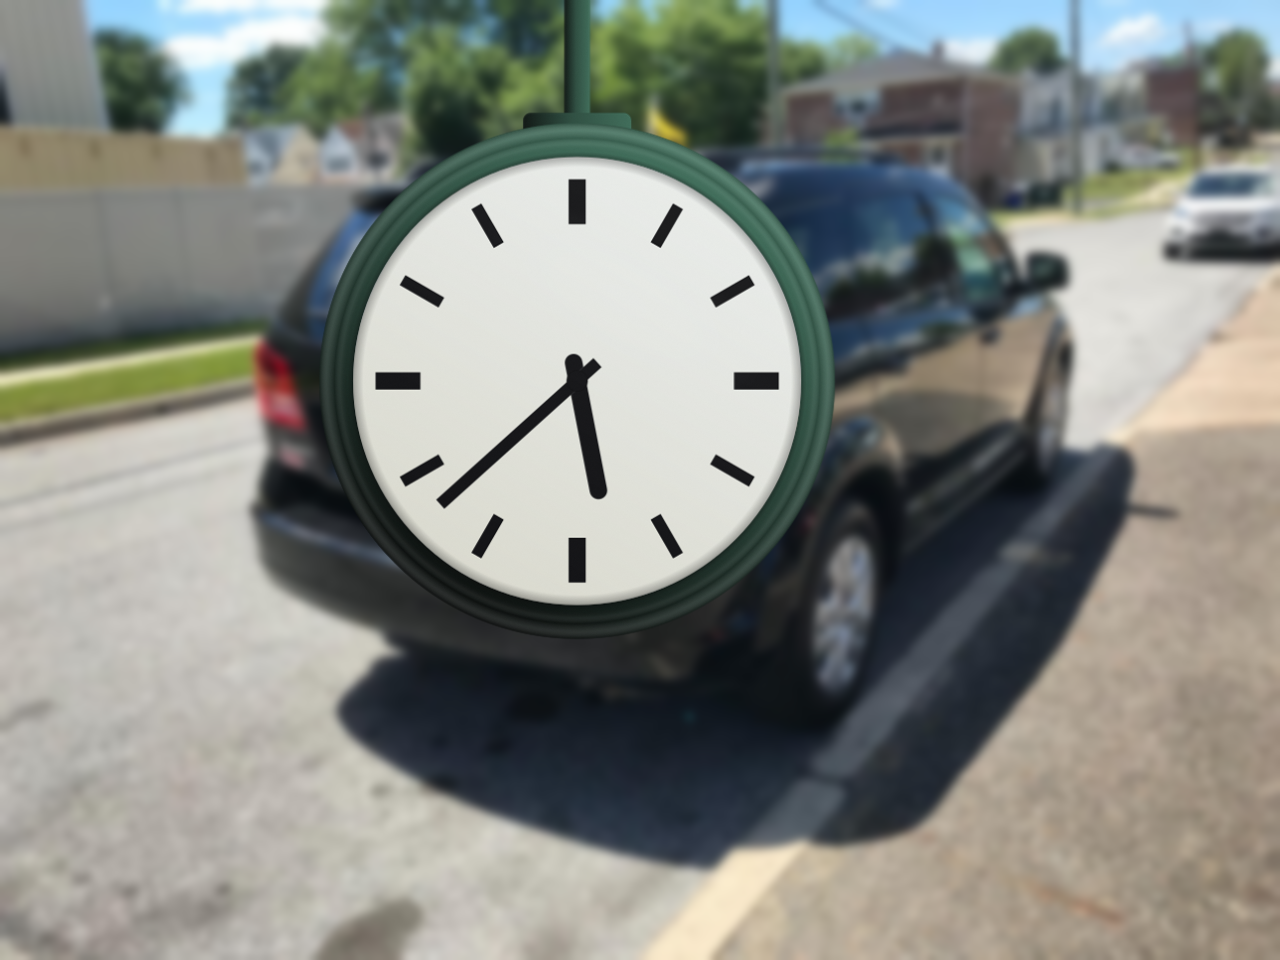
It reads 5h38
